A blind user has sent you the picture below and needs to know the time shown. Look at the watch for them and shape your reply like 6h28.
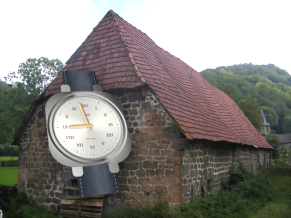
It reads 8h58
